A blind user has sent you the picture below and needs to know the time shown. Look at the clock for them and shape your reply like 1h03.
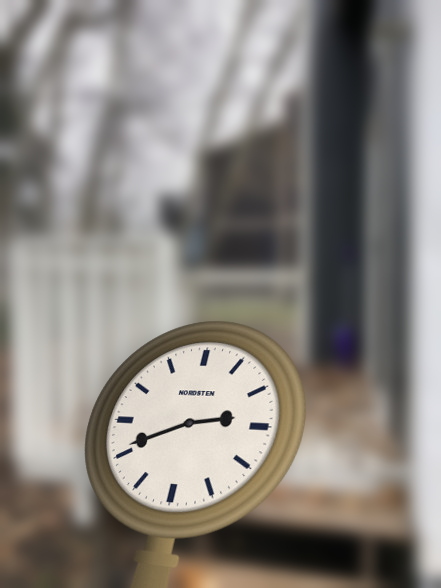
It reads 2h41
